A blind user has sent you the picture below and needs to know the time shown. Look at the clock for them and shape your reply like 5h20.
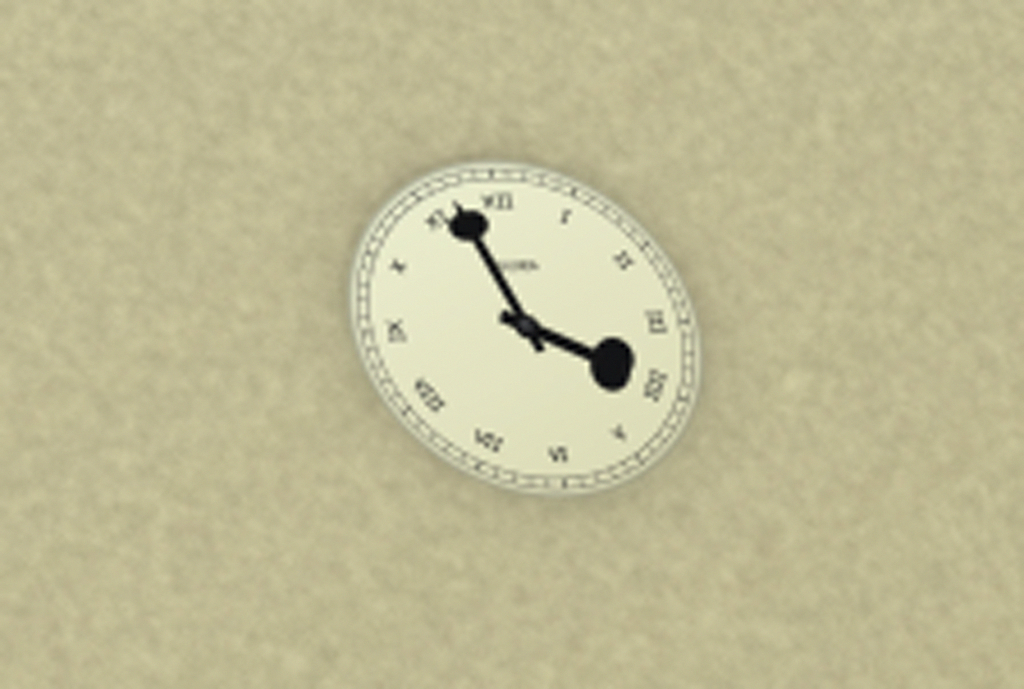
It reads 3h57
